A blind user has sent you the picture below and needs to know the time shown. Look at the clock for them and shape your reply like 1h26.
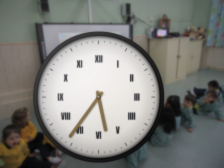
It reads 5h36
